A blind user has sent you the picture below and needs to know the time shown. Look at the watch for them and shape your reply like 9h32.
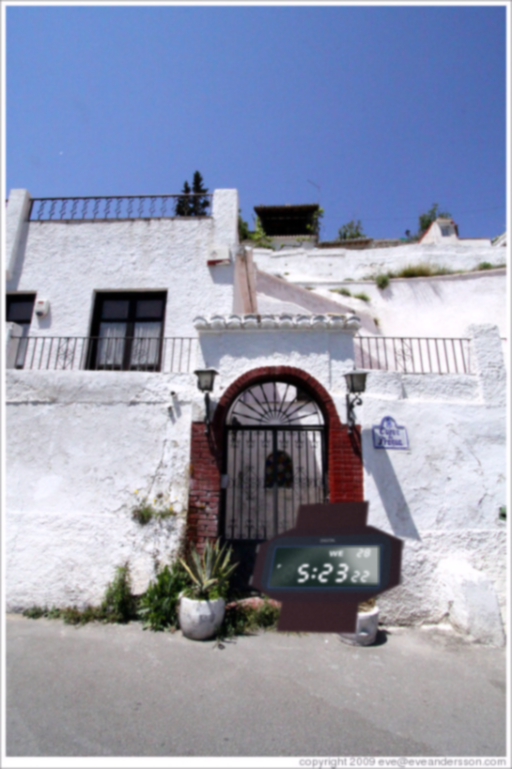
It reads 5h23
